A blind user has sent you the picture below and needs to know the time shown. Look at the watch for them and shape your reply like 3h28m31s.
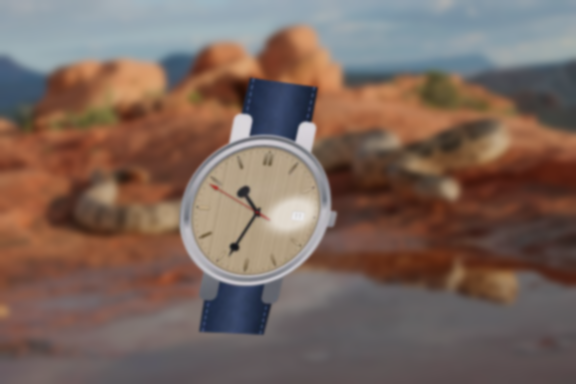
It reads 10h33m49s
